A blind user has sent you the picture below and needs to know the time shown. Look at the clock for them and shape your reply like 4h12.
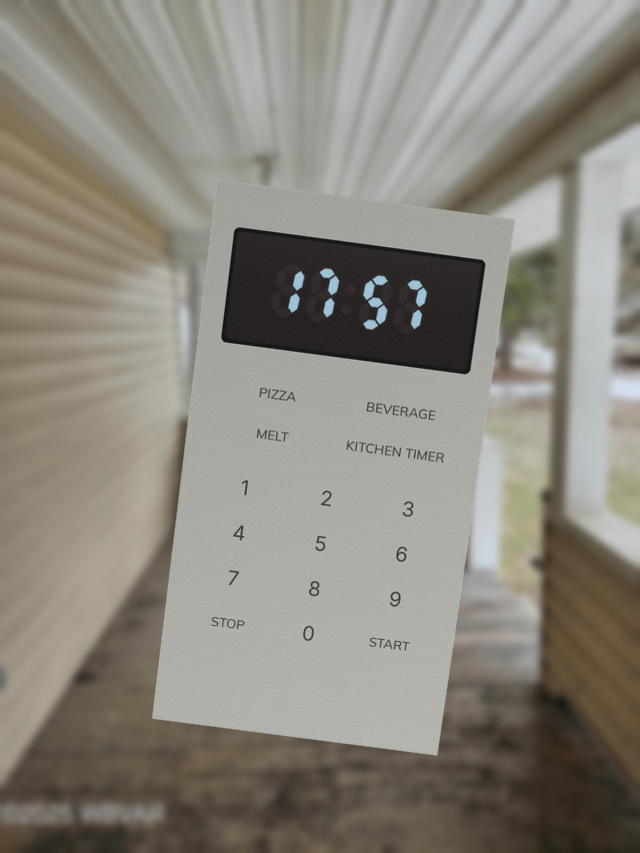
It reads 17h57
